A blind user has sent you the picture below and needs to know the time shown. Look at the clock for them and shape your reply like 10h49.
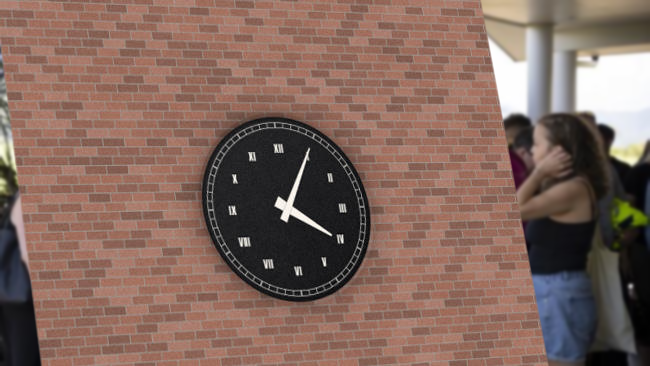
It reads 4h05
